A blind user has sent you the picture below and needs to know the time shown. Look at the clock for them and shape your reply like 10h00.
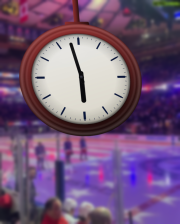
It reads 5h58
